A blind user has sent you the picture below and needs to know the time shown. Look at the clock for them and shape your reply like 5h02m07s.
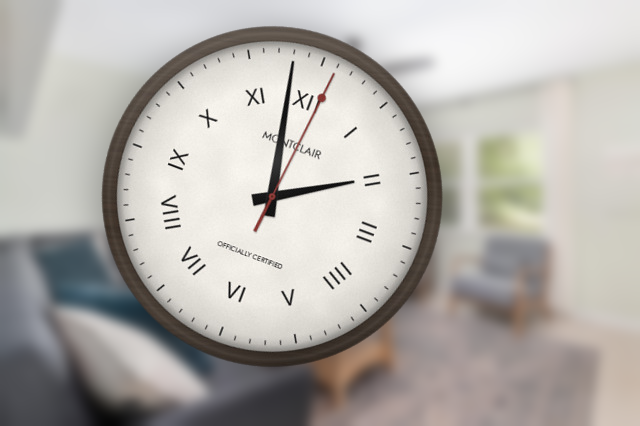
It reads 1h58m01s
